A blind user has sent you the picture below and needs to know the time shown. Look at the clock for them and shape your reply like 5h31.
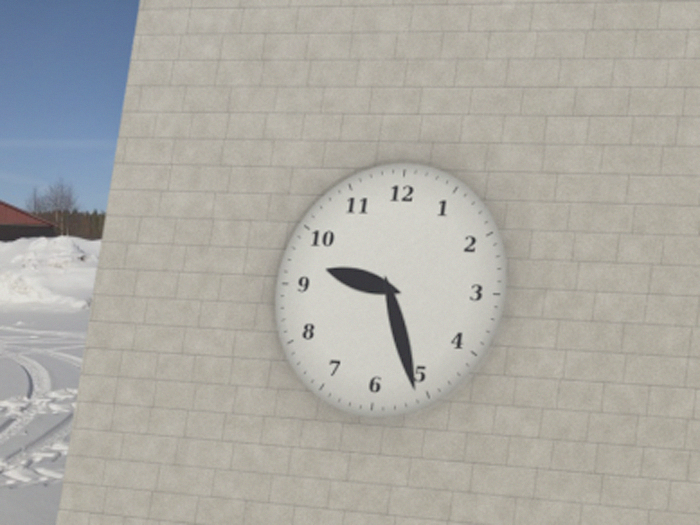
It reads 9h26
